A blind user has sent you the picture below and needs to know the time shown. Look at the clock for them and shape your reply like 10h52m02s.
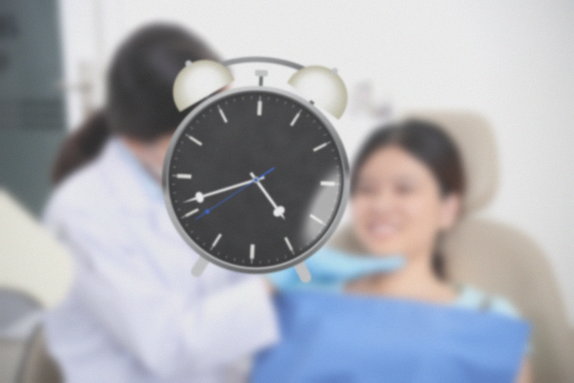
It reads 4h41m39s
